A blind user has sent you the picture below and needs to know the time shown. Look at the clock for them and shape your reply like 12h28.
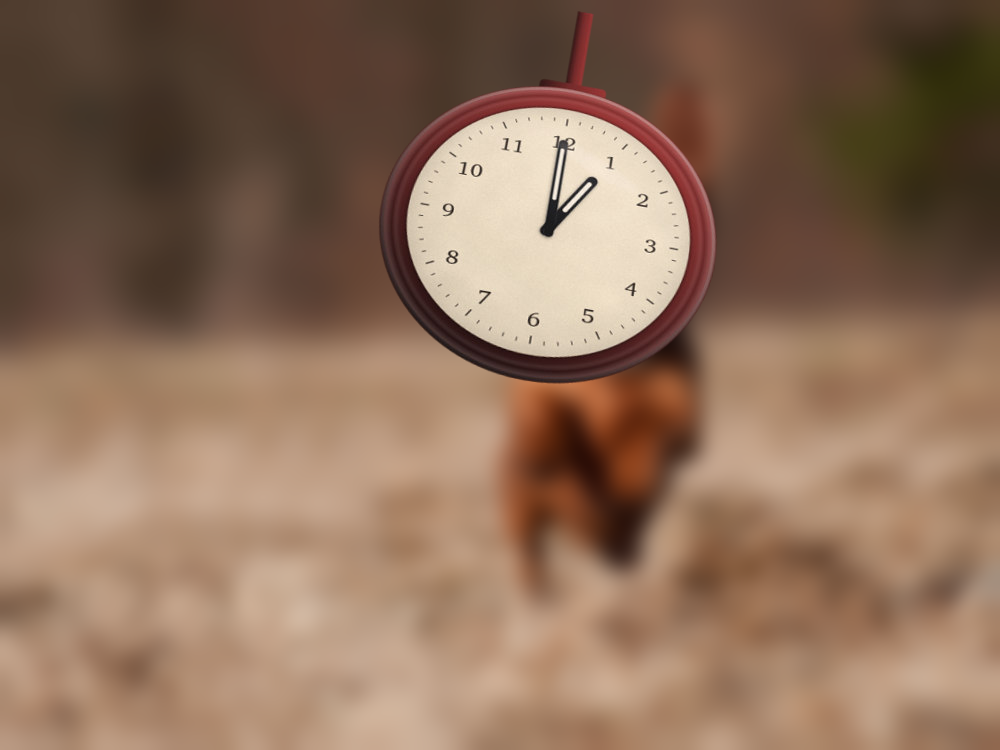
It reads 1h00
